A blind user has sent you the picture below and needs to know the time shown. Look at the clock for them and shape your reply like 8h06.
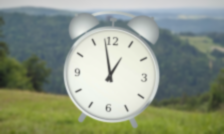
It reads 12h58
